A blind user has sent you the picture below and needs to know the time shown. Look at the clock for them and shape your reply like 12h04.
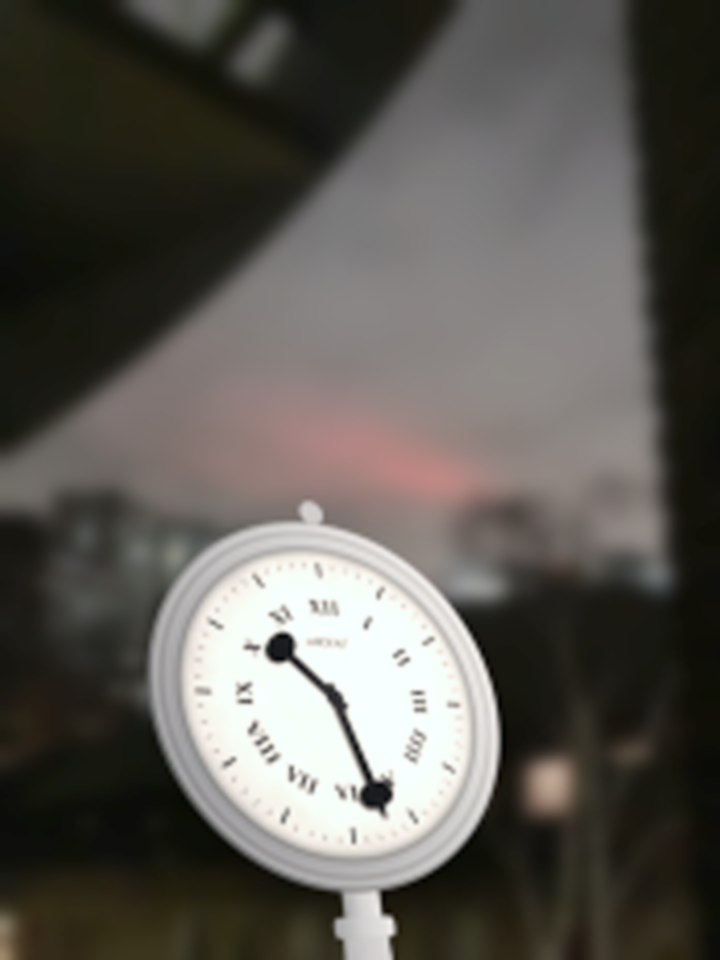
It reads 10h27
